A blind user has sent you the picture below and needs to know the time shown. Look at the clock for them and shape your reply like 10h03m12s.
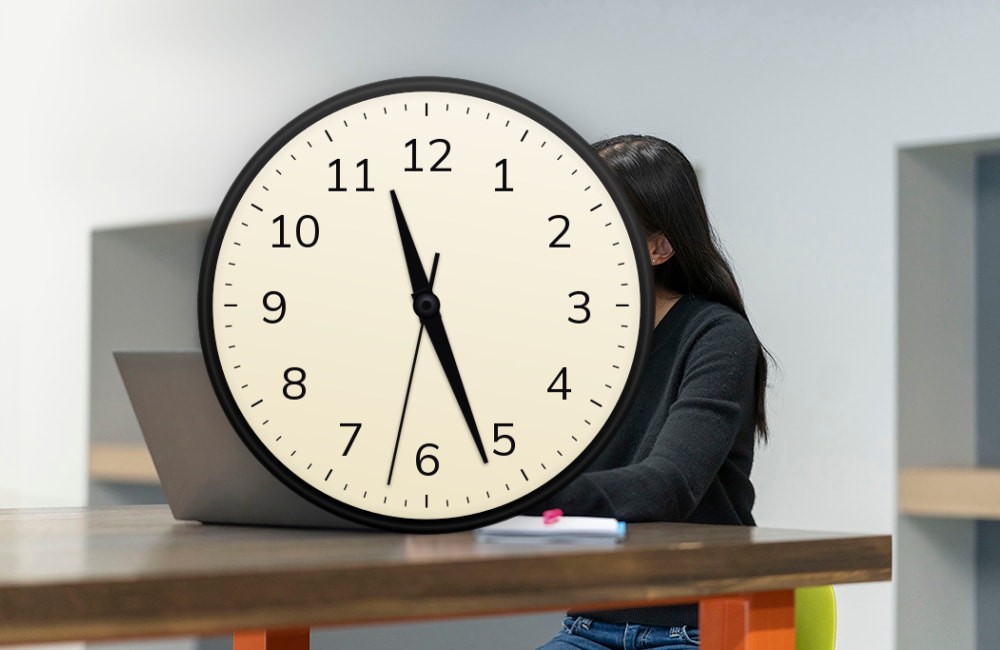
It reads 11h26m32s
